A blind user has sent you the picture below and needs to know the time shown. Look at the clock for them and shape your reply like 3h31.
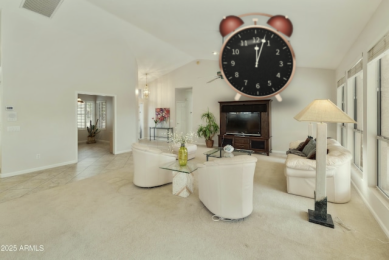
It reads 12h03
